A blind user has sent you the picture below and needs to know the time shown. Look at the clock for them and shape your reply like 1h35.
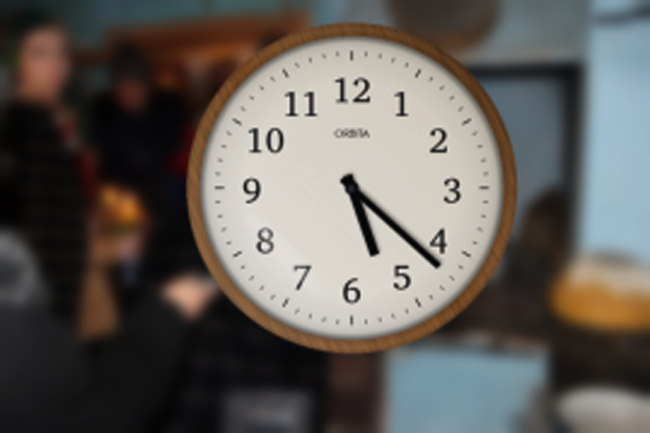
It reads 5h22
